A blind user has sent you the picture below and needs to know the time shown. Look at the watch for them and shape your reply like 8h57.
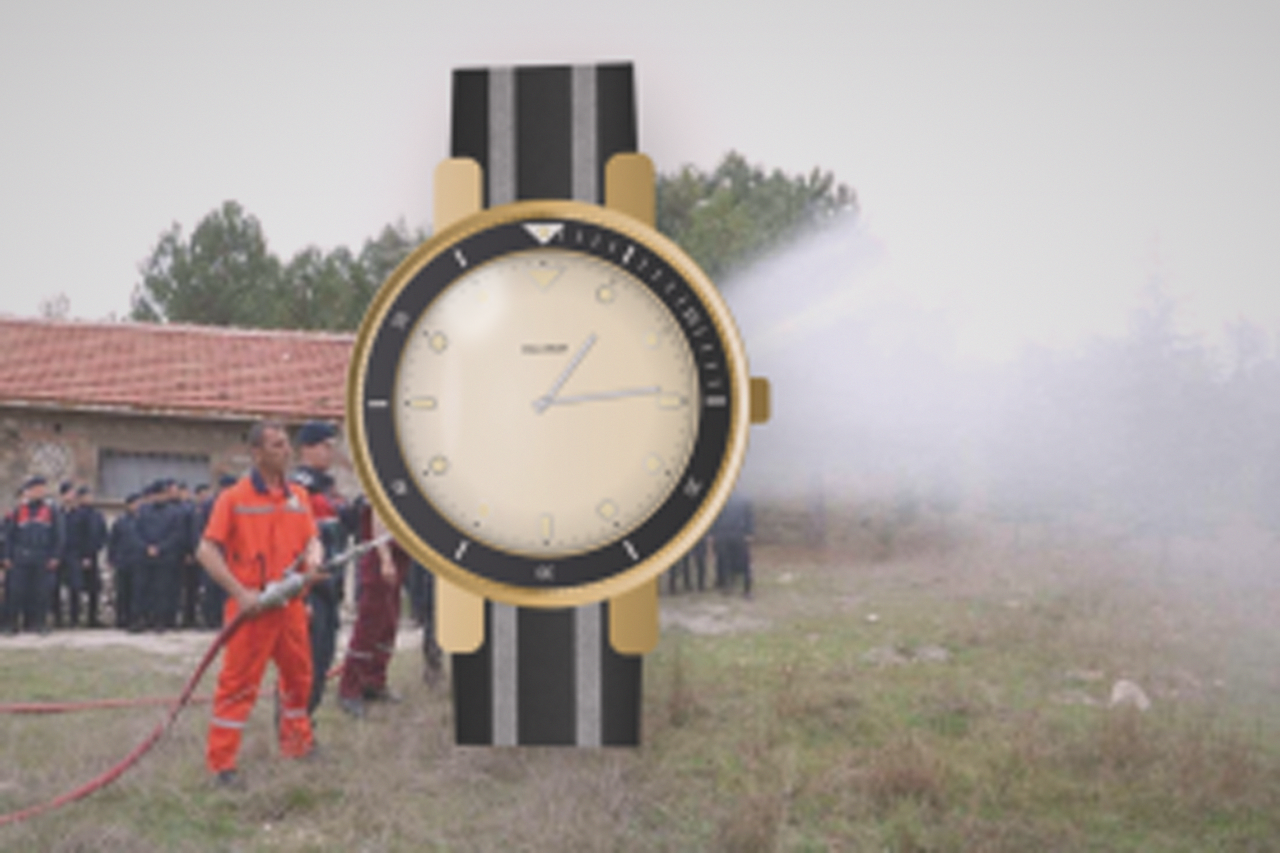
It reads 1h14
